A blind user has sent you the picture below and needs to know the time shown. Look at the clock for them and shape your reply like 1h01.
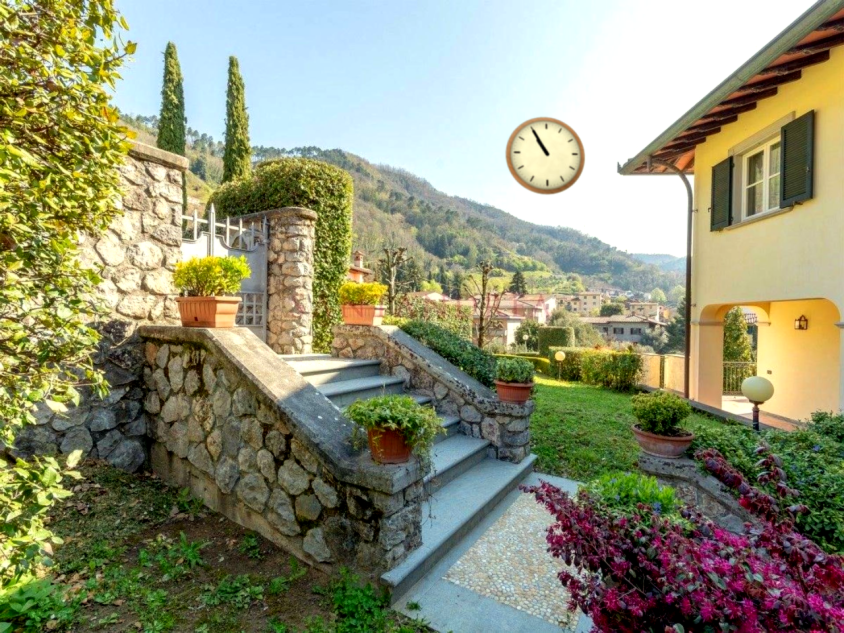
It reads 10h55
